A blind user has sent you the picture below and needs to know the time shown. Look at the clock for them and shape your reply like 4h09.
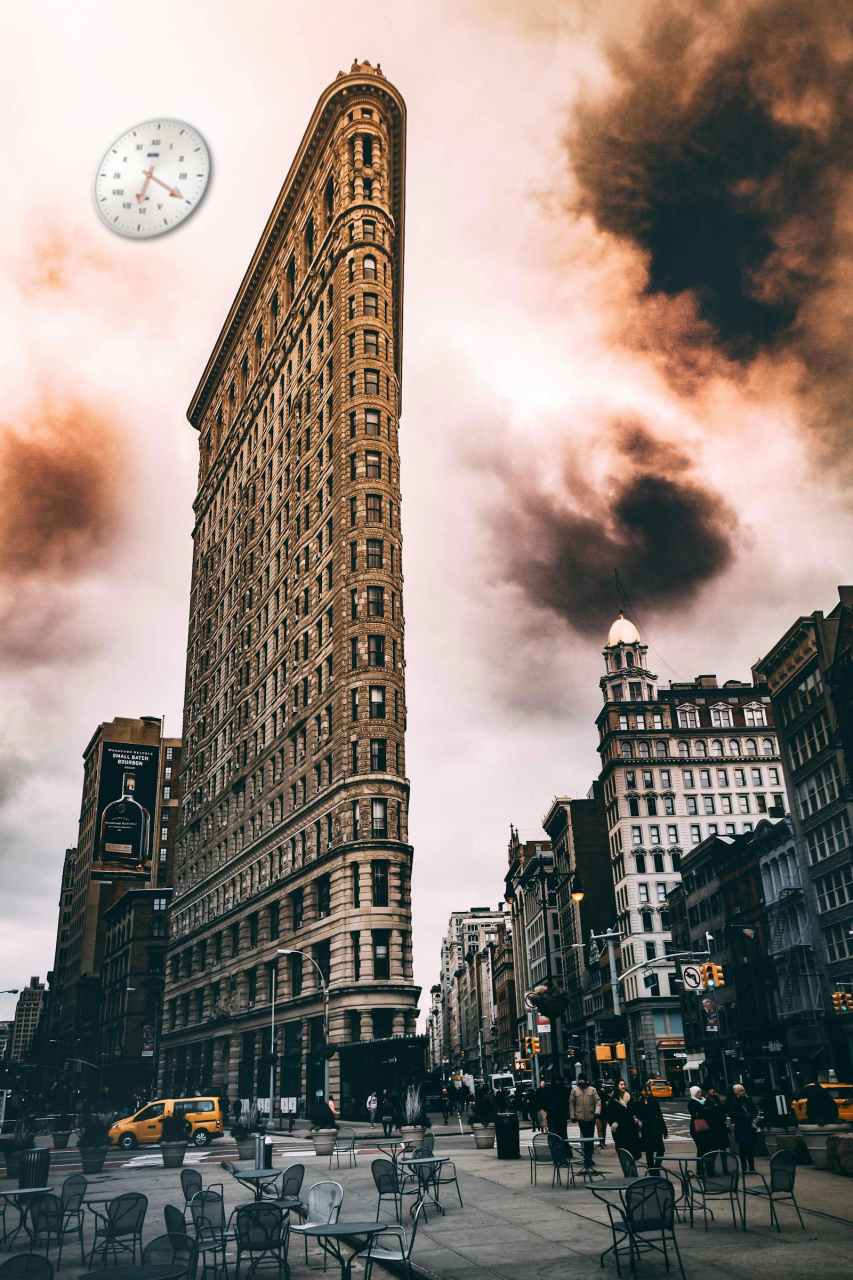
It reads 6h20
